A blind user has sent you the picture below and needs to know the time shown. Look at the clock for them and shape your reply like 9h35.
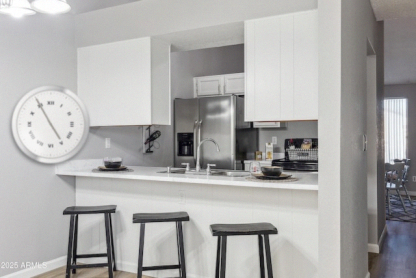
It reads 4h55
